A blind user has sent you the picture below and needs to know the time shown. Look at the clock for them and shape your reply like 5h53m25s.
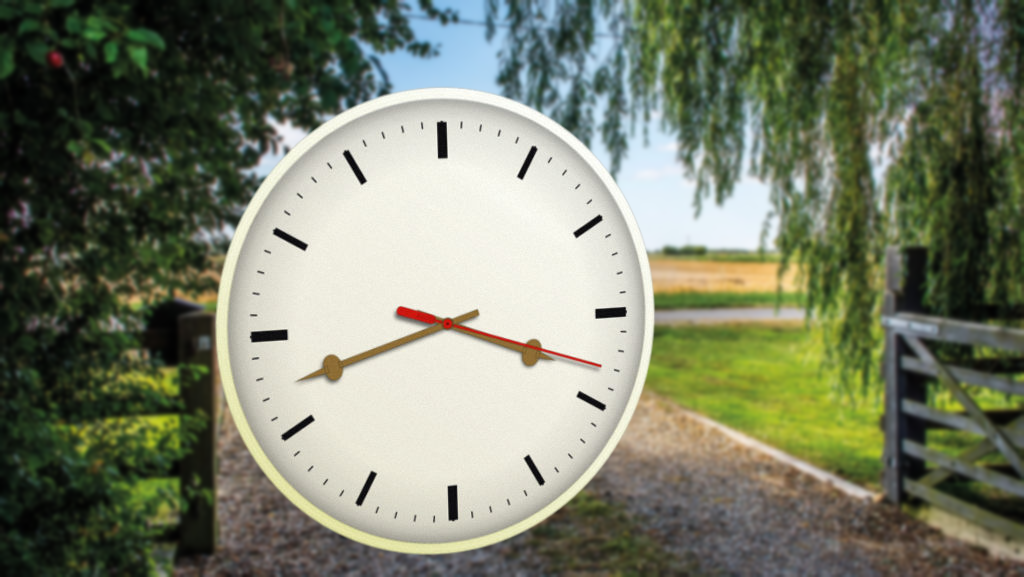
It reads 3h42m18s
